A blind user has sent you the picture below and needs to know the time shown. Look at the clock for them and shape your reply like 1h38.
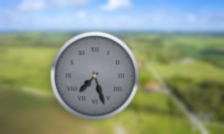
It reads 7h27
